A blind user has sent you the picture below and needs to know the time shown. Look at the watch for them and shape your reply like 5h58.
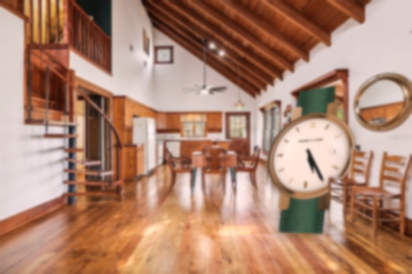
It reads 5h25
